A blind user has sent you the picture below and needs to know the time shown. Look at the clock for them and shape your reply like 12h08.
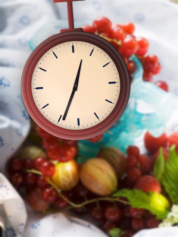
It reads 12h34
